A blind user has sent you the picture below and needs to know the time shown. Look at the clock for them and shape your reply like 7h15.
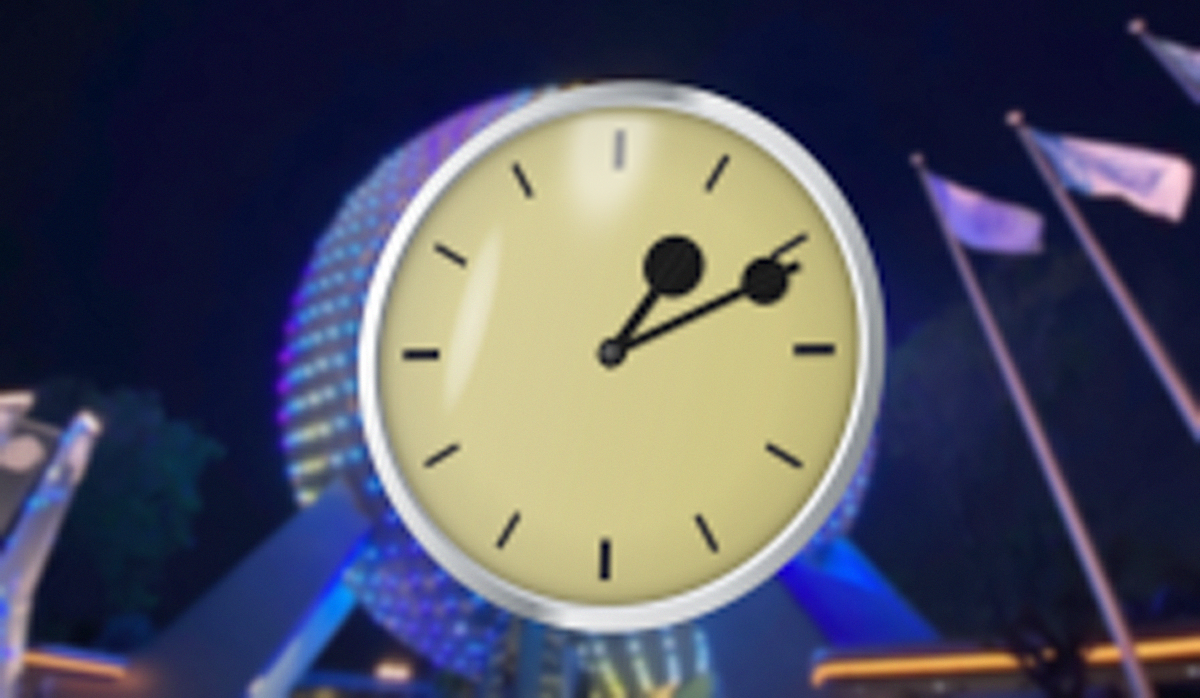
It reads 1h11
